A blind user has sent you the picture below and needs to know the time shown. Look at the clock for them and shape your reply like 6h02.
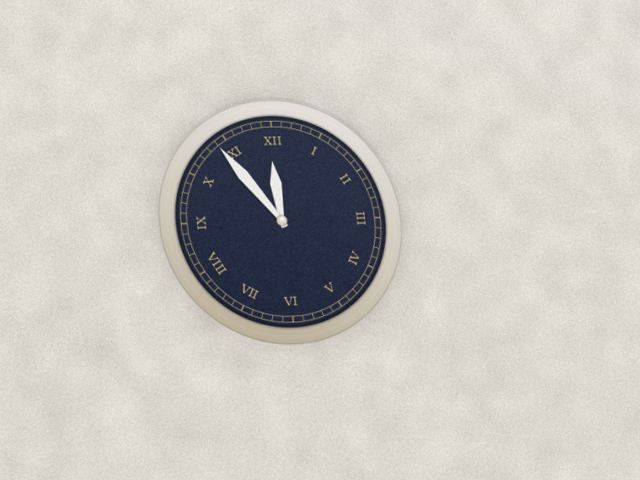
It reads 11h54
